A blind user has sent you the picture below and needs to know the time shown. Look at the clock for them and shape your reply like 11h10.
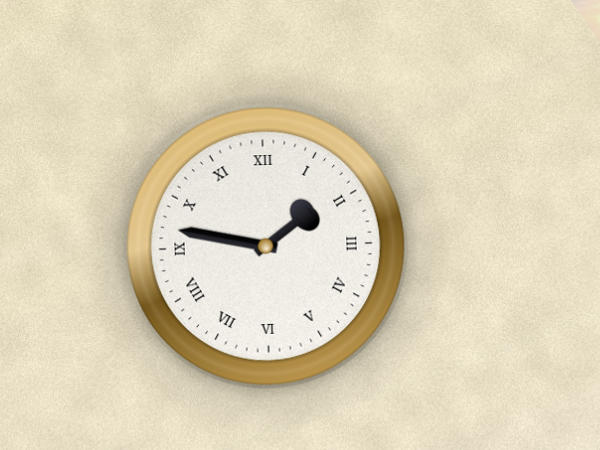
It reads 1h47
